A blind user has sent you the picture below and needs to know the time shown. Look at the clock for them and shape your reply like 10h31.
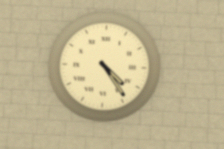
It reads 4h24
